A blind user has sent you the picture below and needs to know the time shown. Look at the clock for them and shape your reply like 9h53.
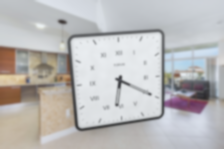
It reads 6h20
